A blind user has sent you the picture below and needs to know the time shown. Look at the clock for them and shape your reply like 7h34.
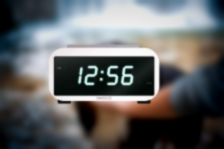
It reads 12h56
